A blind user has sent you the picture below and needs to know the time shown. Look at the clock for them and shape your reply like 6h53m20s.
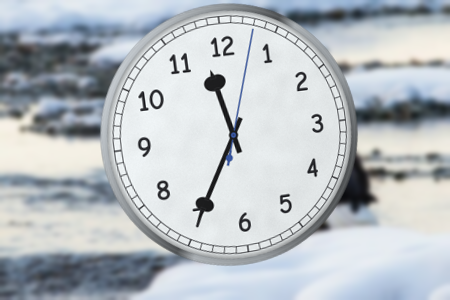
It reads 11h35m03s
